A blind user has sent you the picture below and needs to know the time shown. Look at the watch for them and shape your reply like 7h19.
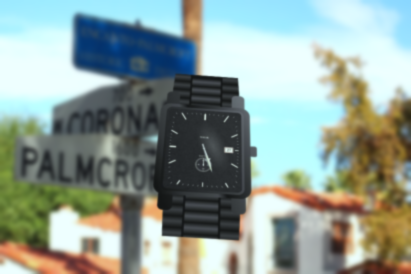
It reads 5h27
